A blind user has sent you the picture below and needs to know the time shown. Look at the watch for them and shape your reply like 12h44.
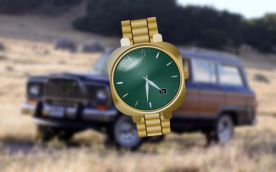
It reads 4h31
